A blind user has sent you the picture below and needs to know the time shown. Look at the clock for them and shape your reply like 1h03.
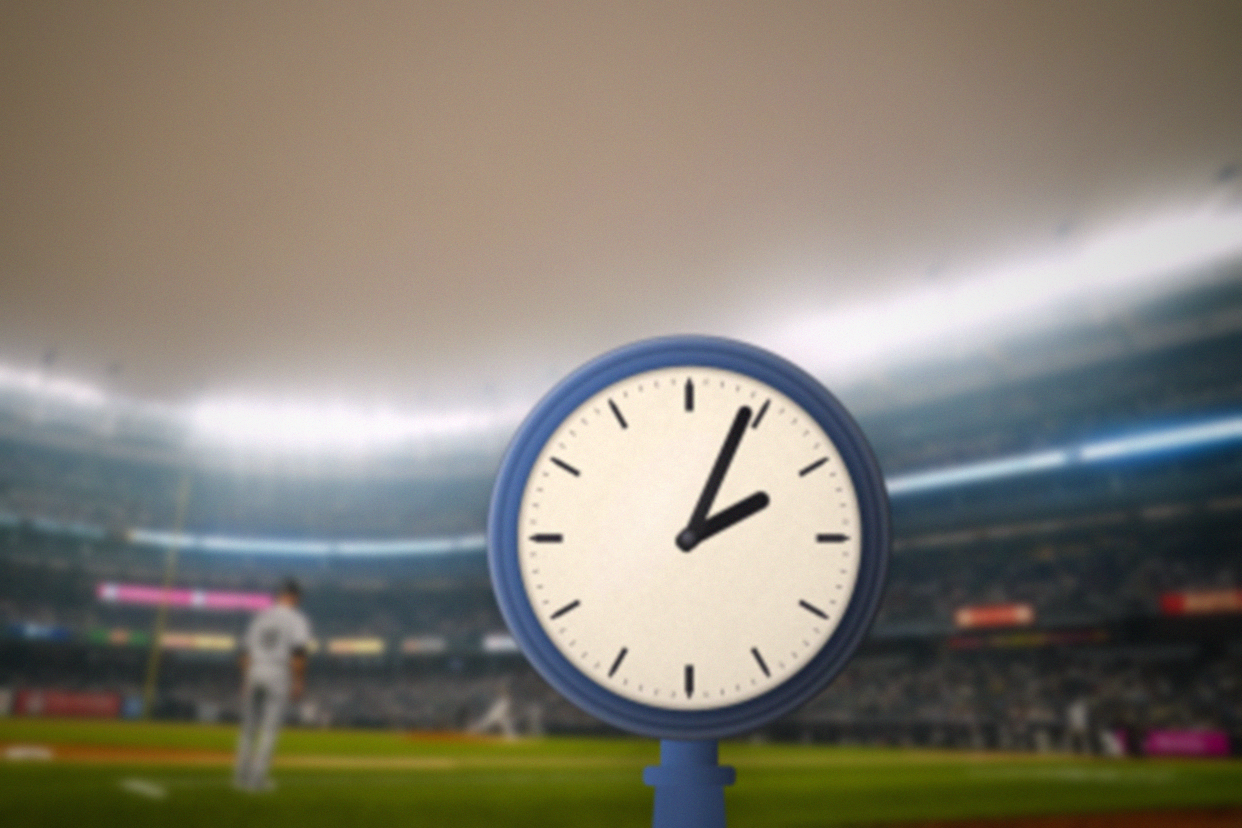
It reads 2h04
